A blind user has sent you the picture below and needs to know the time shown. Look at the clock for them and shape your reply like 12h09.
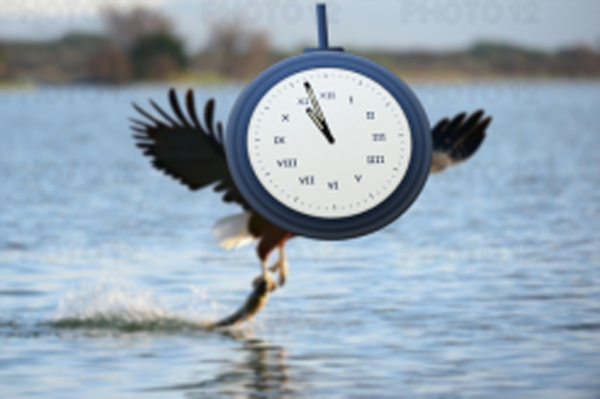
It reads 10h57
